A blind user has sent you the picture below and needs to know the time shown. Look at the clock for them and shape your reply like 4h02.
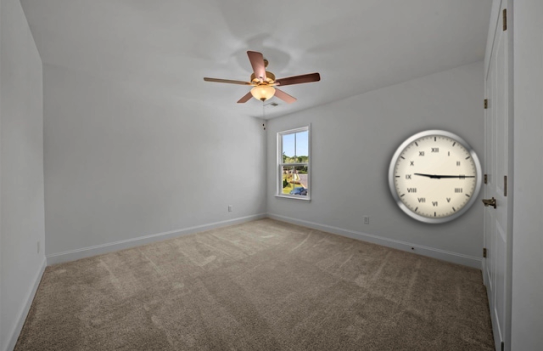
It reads 9h15
